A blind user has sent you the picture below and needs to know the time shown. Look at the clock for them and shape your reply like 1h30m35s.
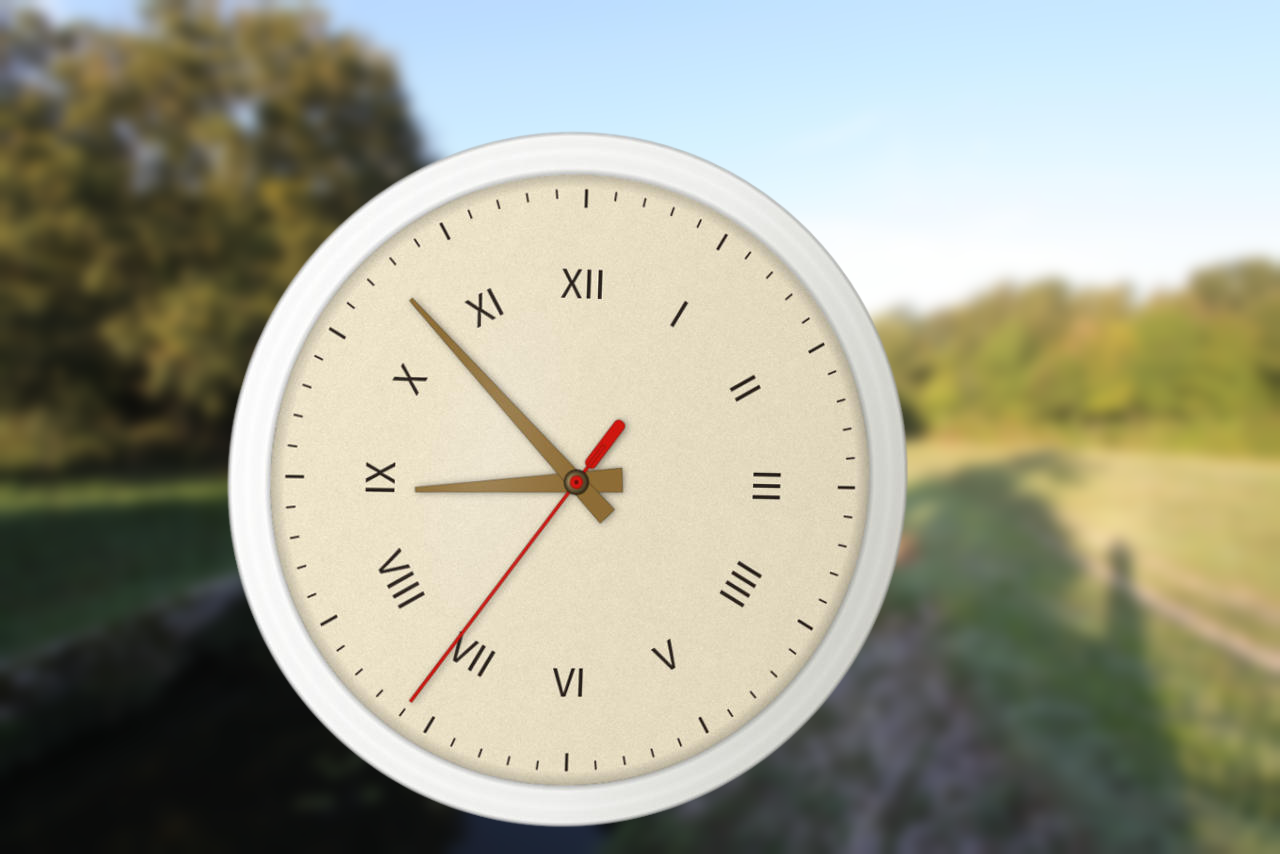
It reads 8h52m36s
